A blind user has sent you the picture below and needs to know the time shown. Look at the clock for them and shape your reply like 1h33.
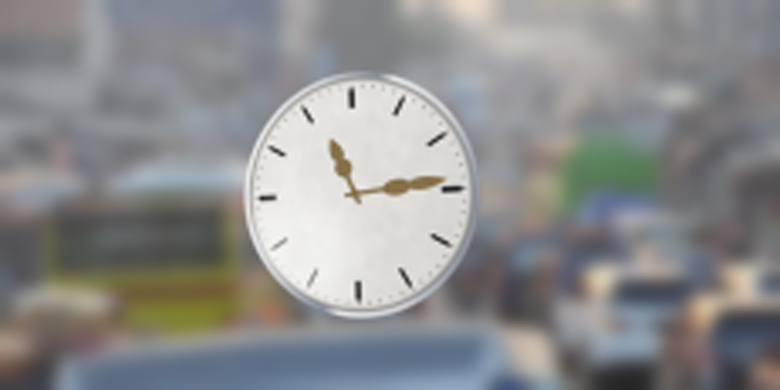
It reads 11h14
